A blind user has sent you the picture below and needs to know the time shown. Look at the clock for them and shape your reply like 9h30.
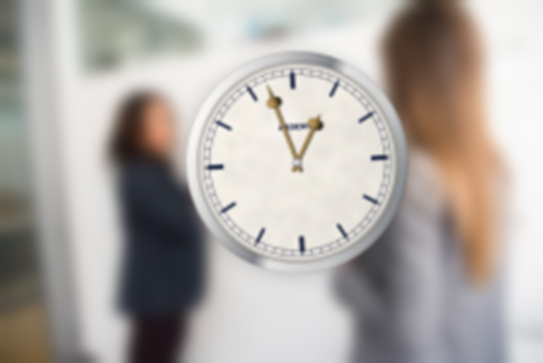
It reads 12h57
